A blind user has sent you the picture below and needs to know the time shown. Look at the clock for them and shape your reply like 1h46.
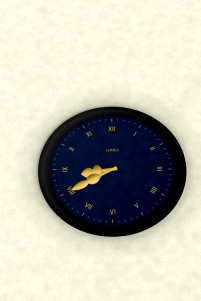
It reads 8h40
